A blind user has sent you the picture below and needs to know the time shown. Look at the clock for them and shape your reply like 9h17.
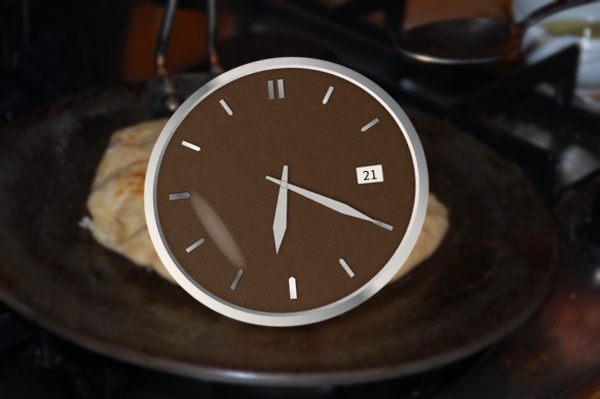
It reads 6h20
